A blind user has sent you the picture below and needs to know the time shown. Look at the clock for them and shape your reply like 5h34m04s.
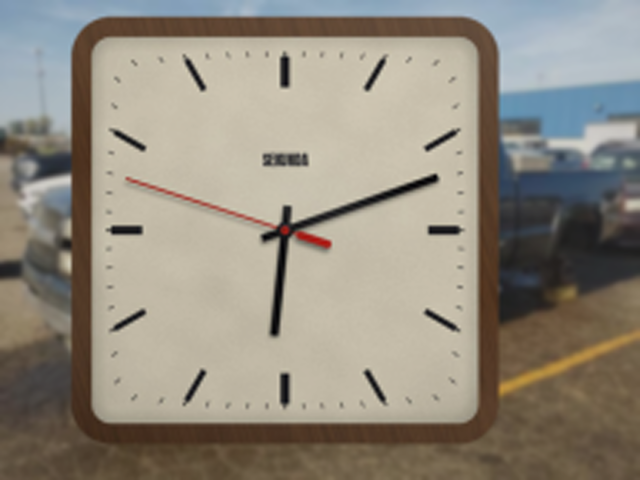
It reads 6h11m48s
